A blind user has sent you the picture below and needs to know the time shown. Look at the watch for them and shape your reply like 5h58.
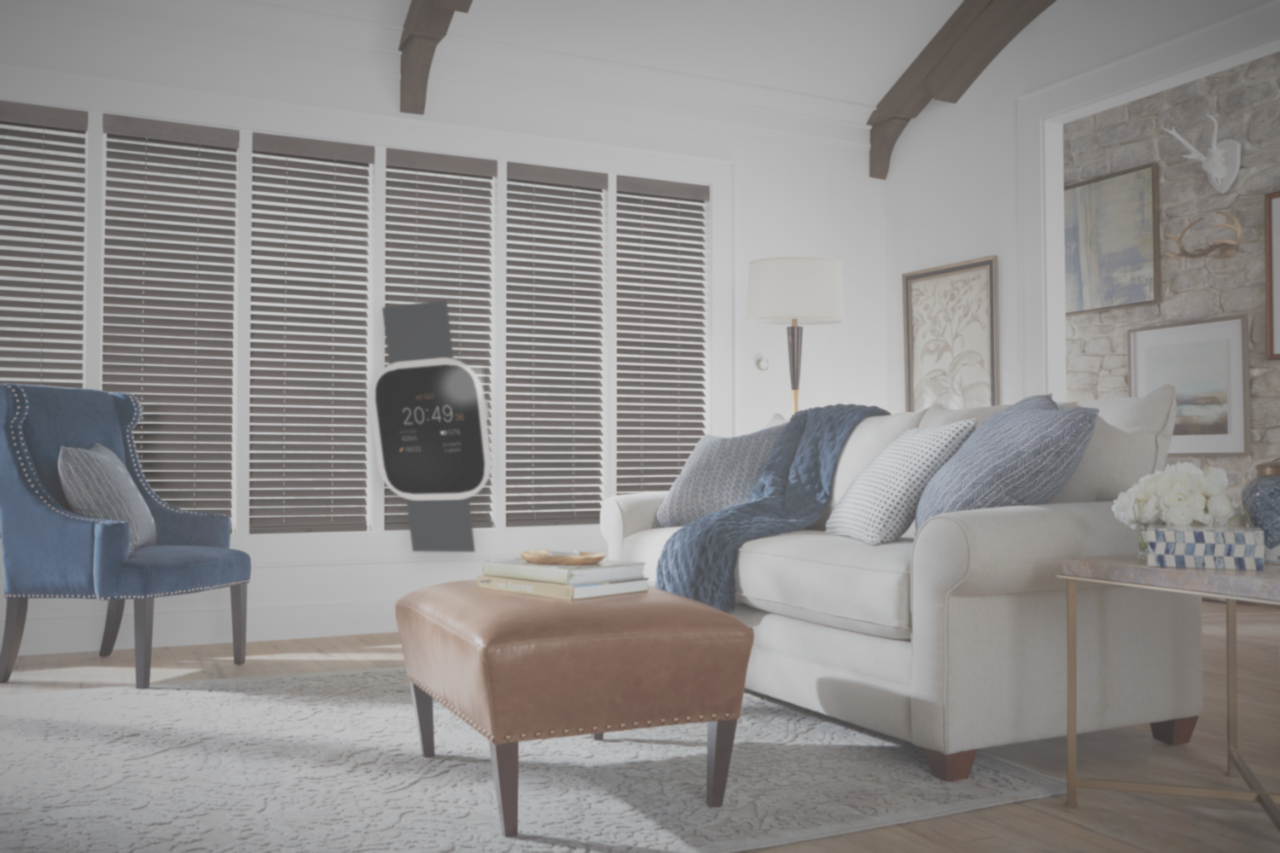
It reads 20h49
